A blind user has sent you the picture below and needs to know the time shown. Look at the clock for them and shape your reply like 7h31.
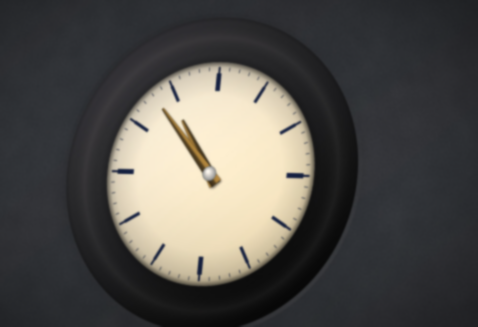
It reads 10h53
